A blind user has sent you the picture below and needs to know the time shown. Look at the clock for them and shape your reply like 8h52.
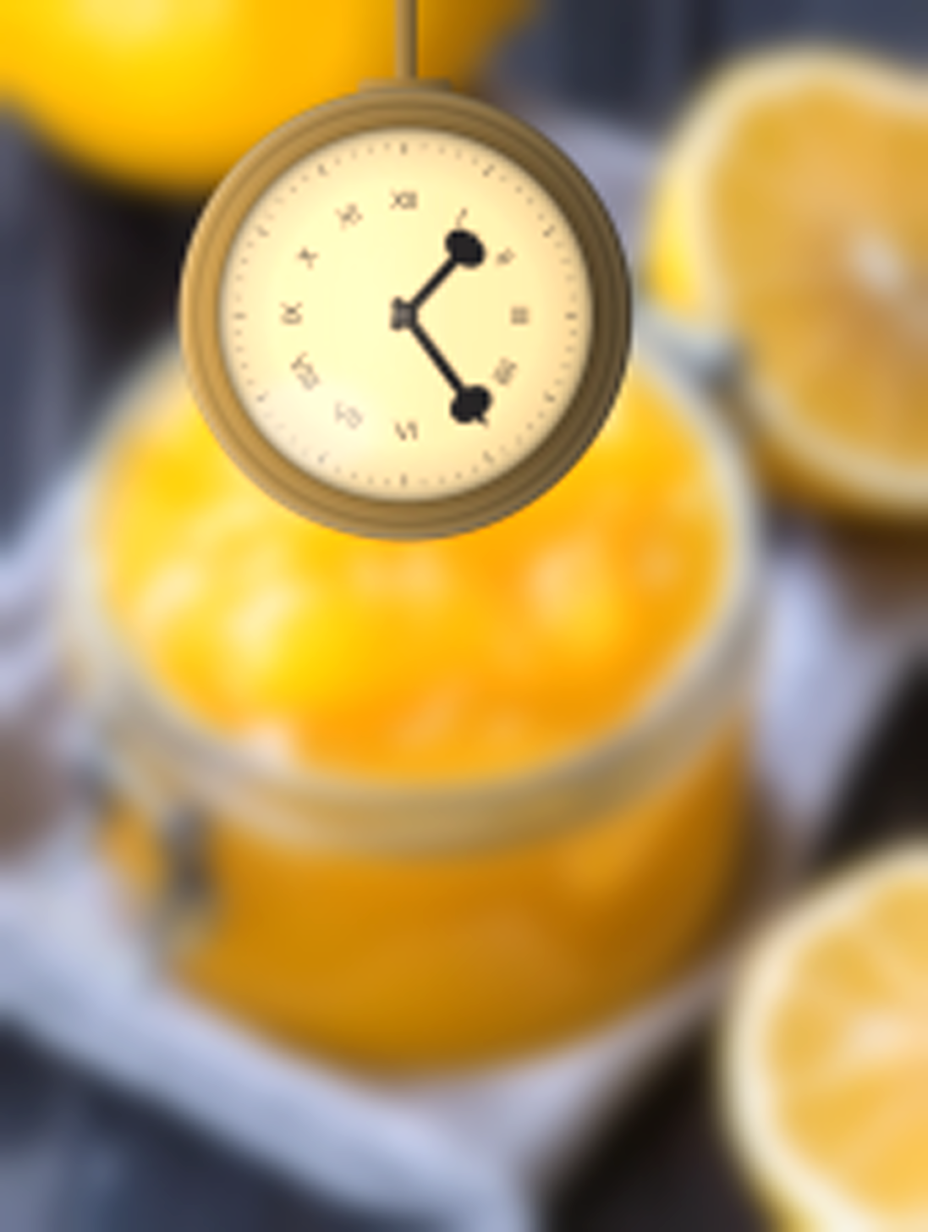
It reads 1h24
